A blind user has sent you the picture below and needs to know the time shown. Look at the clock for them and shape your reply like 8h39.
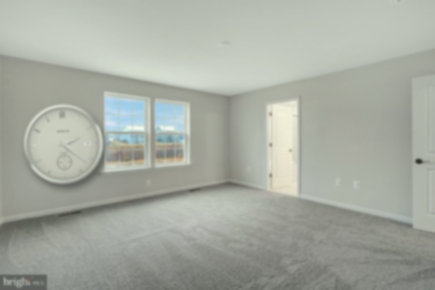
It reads 2h22
